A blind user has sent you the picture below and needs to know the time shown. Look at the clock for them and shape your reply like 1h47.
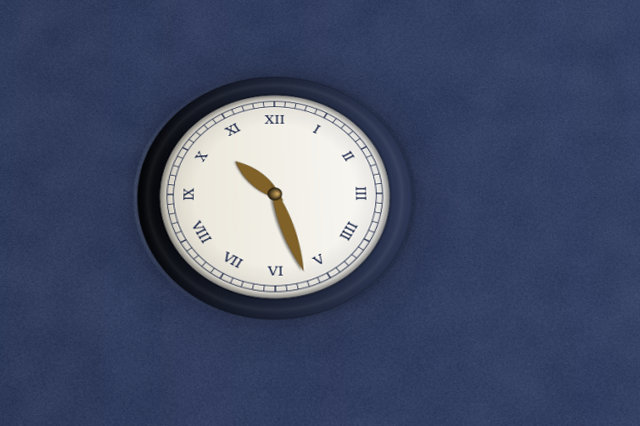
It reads 10h27
